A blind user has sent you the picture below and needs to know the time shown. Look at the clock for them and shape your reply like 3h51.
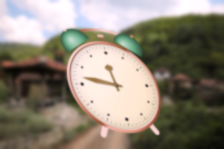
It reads 11h47
